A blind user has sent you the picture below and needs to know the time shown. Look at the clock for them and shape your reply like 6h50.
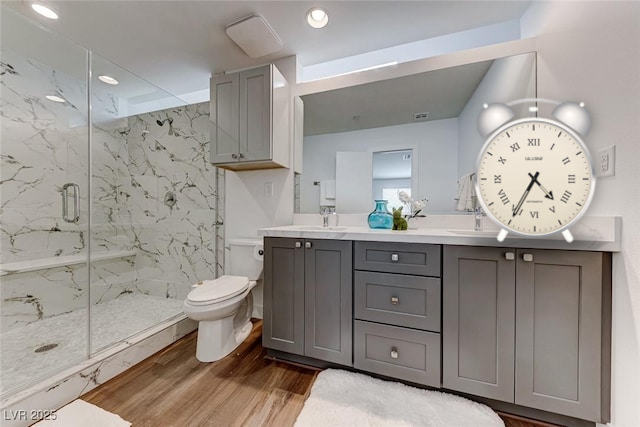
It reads 4h35
